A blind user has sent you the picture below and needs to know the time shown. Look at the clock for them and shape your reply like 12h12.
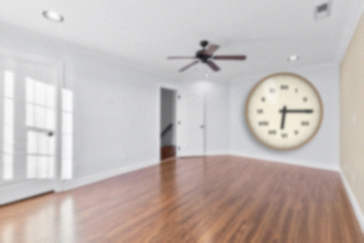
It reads 6h15
